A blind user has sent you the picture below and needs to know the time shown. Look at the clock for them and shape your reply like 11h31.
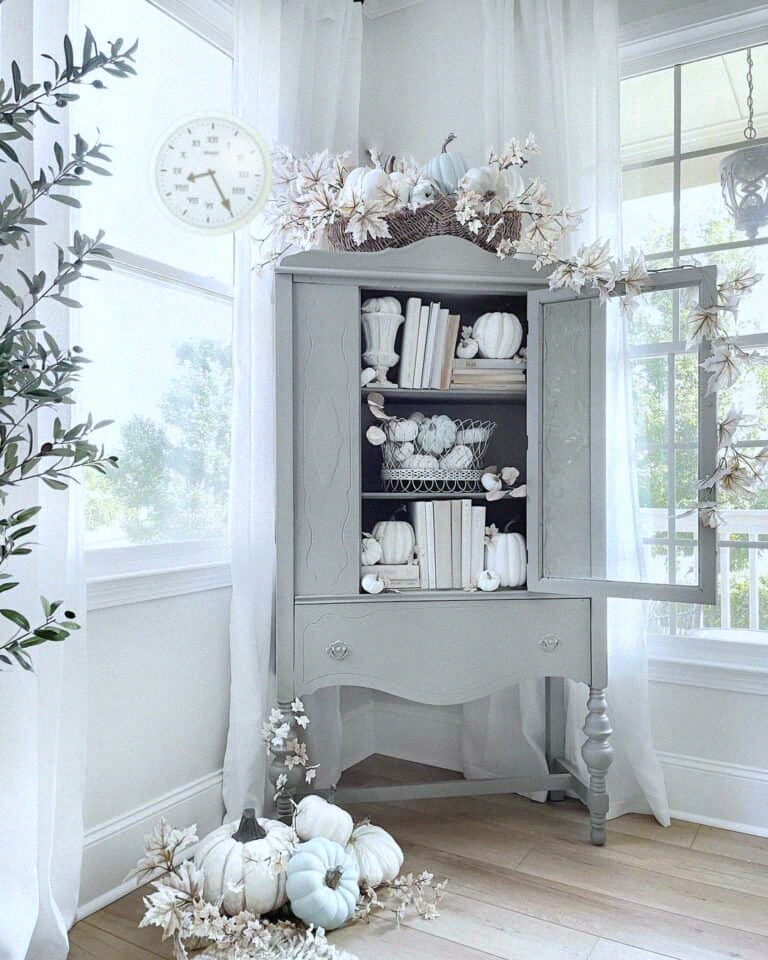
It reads 8h25
